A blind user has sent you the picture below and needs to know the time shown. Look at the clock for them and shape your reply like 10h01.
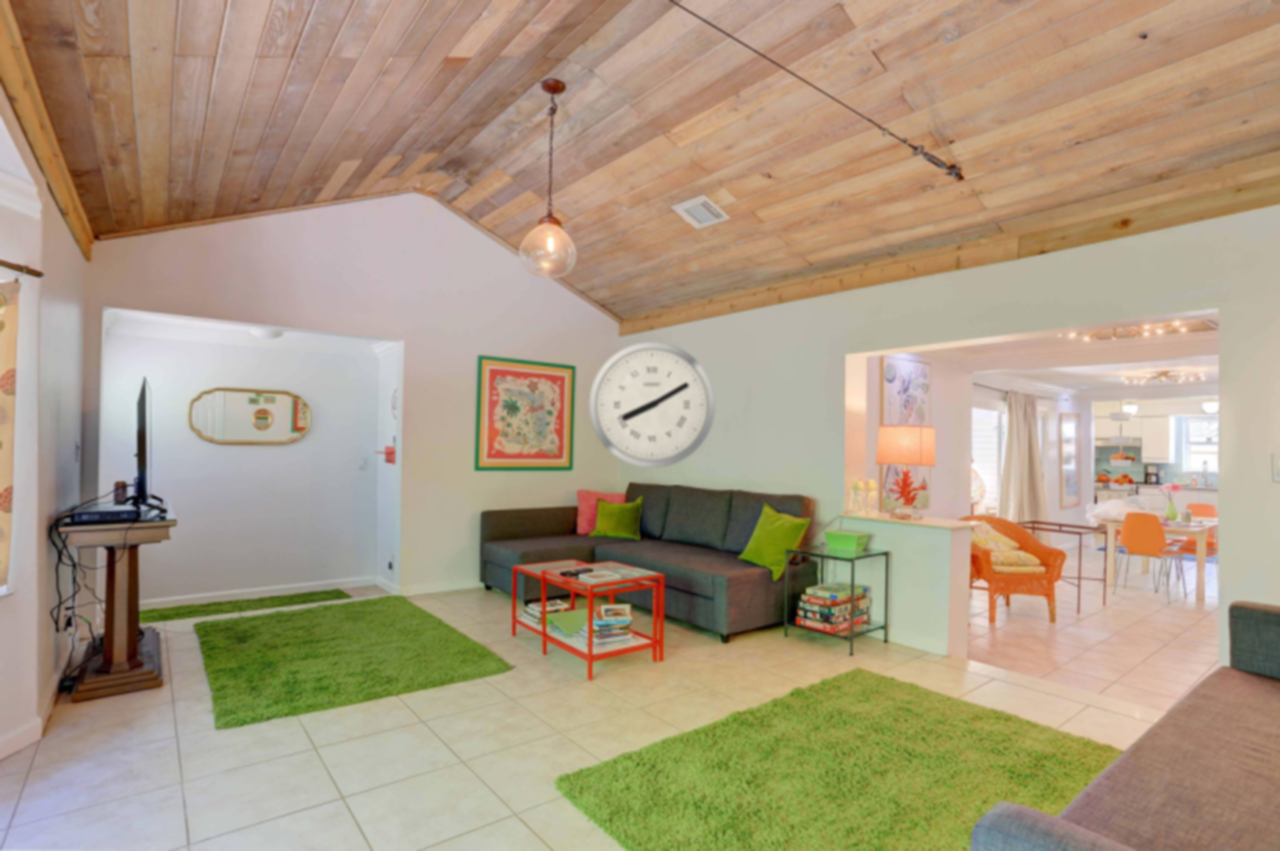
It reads 8h10
